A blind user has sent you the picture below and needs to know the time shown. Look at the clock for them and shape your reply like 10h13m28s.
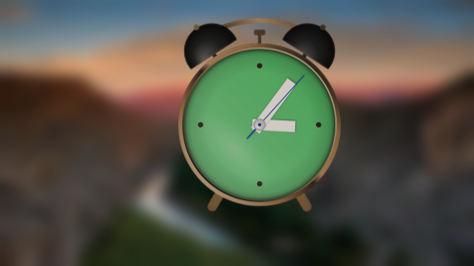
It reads 3h06m07s
